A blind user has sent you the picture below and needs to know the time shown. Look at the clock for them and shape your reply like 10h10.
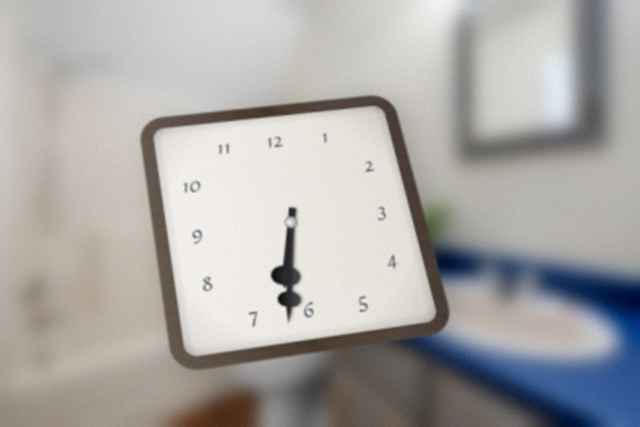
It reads 6h32
